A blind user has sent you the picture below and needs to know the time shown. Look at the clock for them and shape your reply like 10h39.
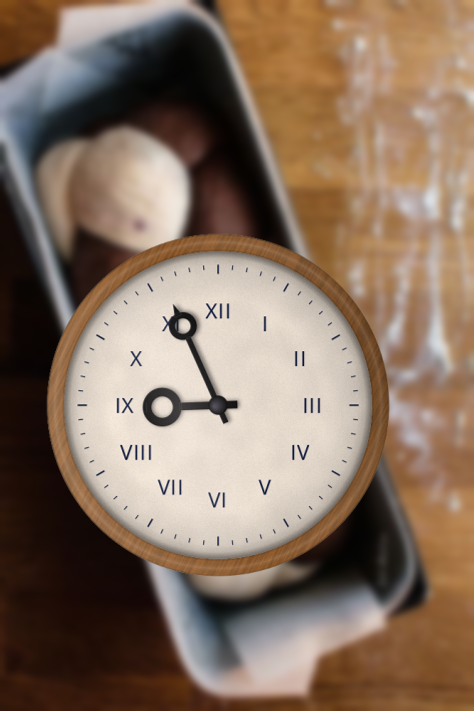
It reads 8h56
